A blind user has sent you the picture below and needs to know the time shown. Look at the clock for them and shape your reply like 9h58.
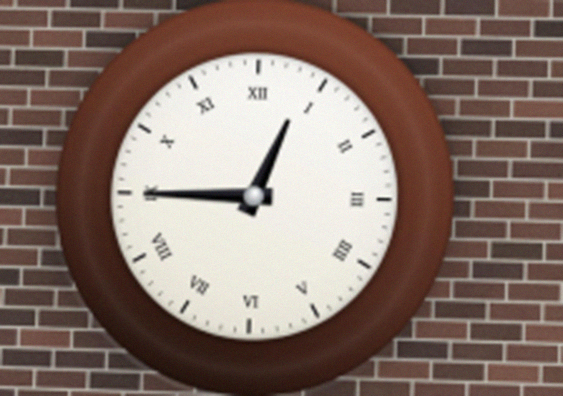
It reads 12h45
